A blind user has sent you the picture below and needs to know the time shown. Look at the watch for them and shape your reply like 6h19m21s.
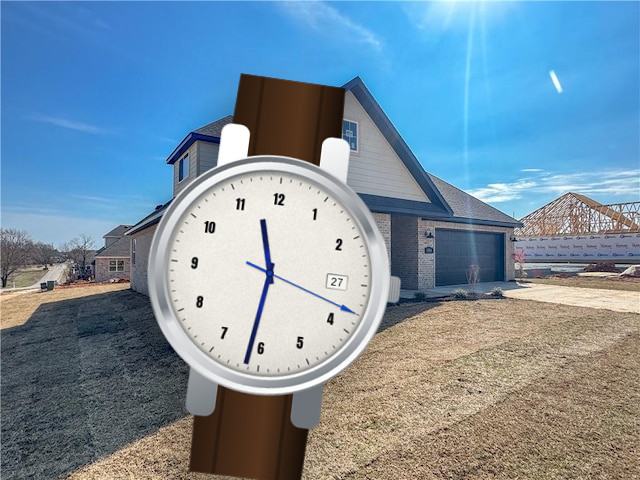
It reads 11h31m18s
